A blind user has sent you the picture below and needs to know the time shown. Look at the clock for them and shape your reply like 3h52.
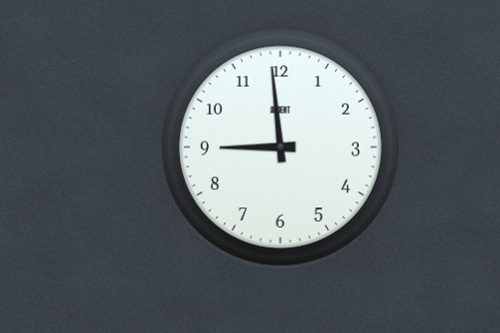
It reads 8h59
